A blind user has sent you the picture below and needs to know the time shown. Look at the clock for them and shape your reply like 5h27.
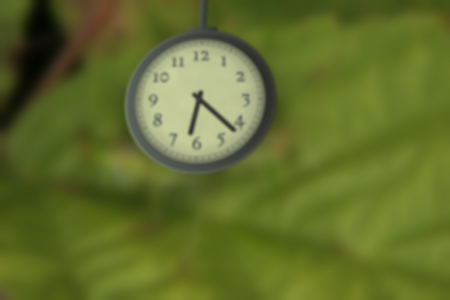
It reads 6h22
